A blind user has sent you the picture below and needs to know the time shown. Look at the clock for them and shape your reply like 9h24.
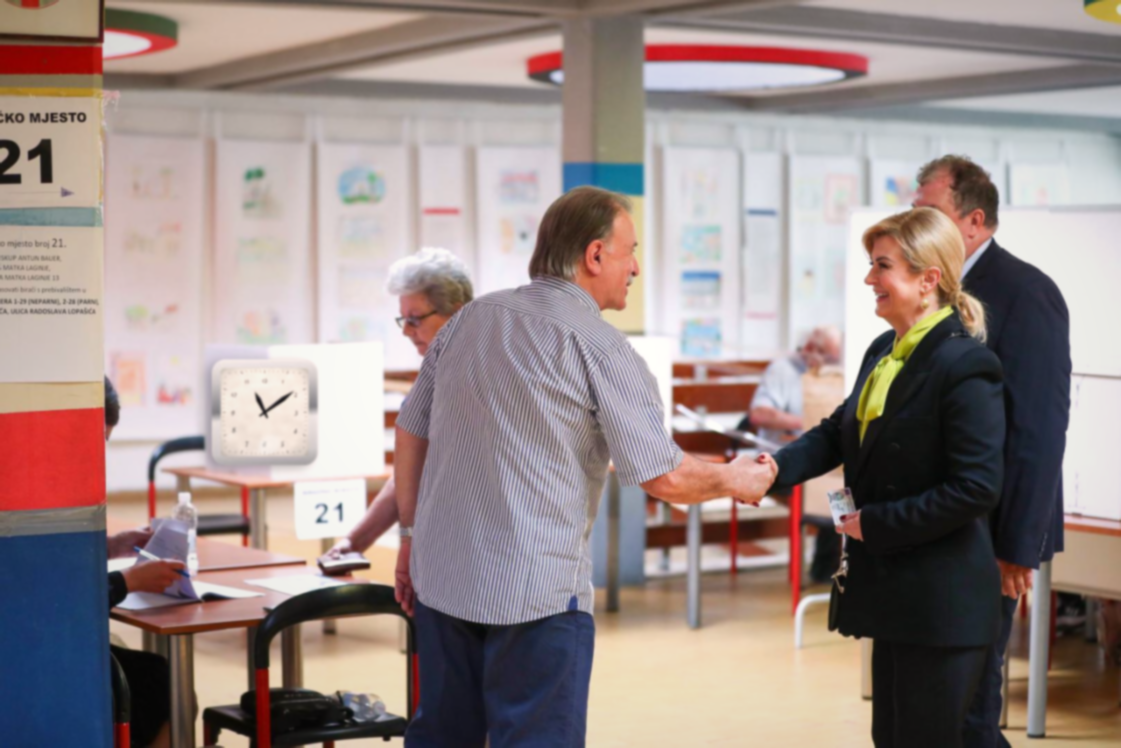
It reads 11h09
